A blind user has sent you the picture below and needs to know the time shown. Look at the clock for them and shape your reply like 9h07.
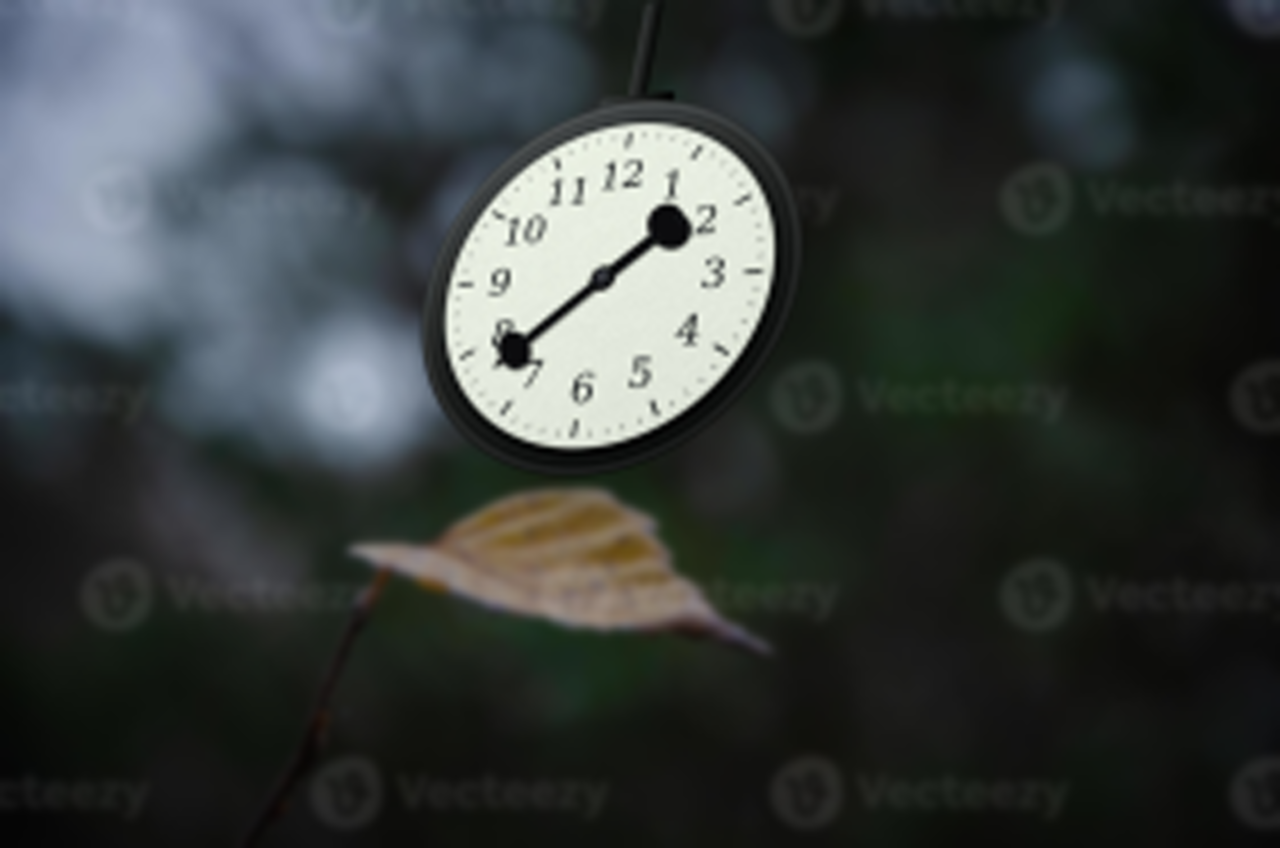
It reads 1h38
